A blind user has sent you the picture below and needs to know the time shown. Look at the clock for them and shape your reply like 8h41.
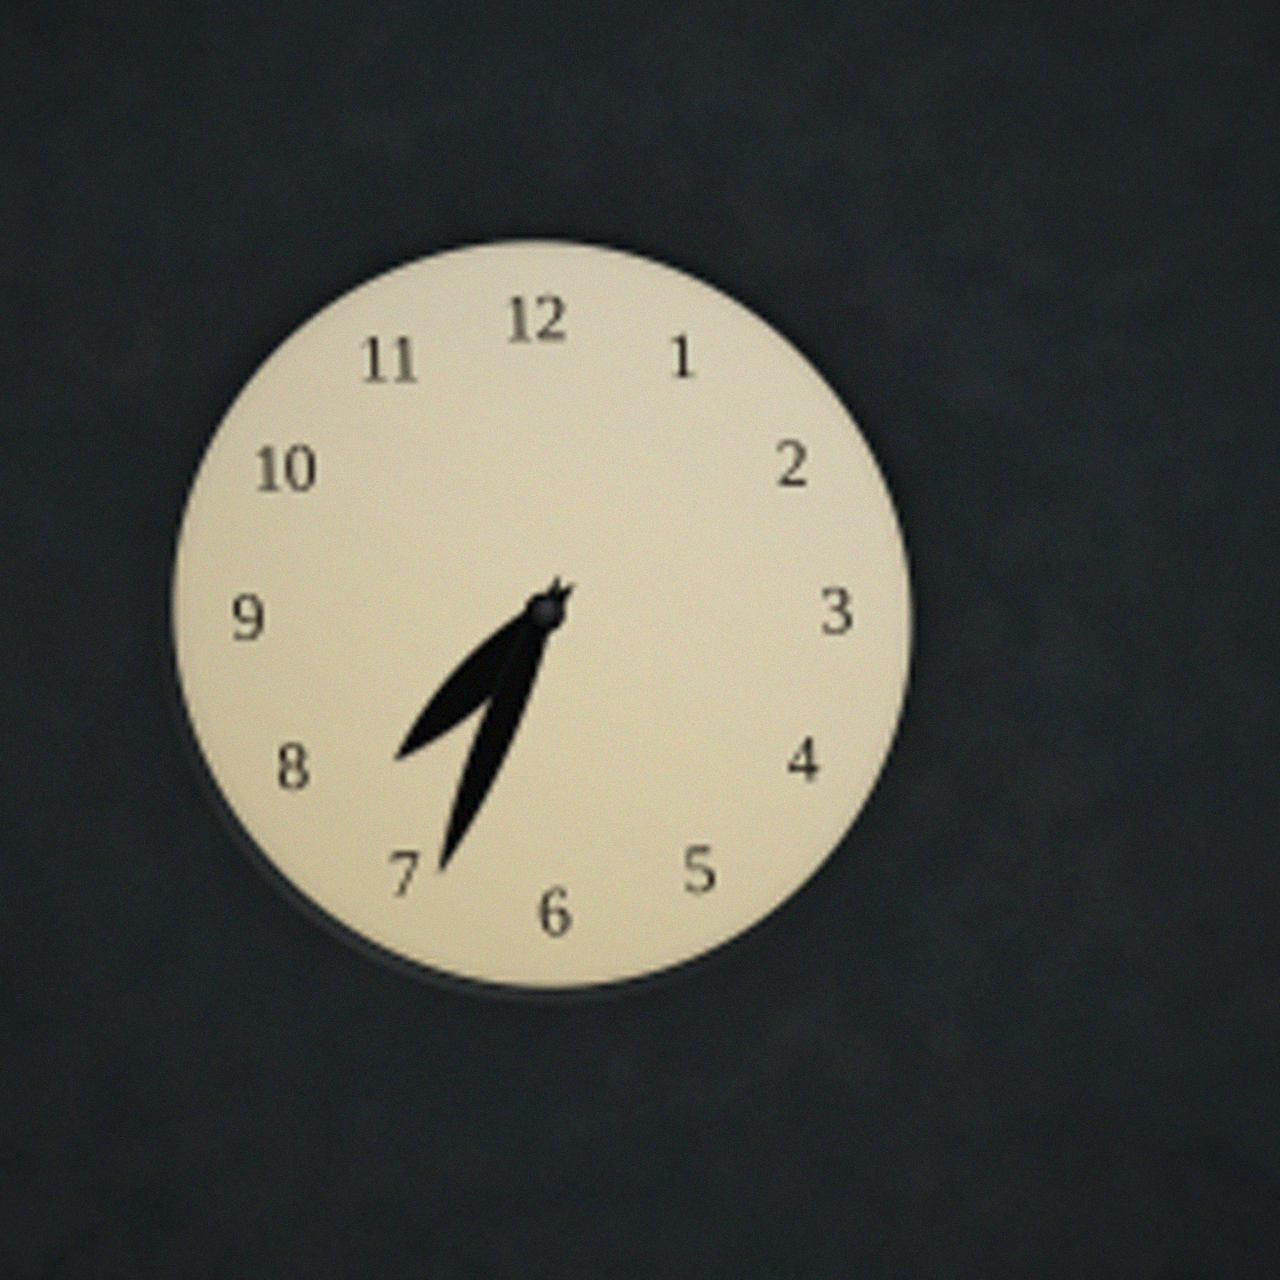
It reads 7h34
